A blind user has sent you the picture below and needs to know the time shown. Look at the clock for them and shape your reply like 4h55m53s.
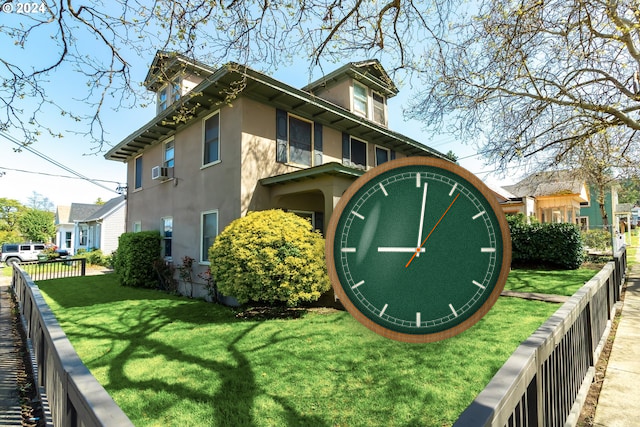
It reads 9h01m06s
